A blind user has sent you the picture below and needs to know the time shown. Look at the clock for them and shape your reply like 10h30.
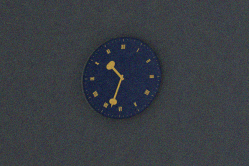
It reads 10h33
